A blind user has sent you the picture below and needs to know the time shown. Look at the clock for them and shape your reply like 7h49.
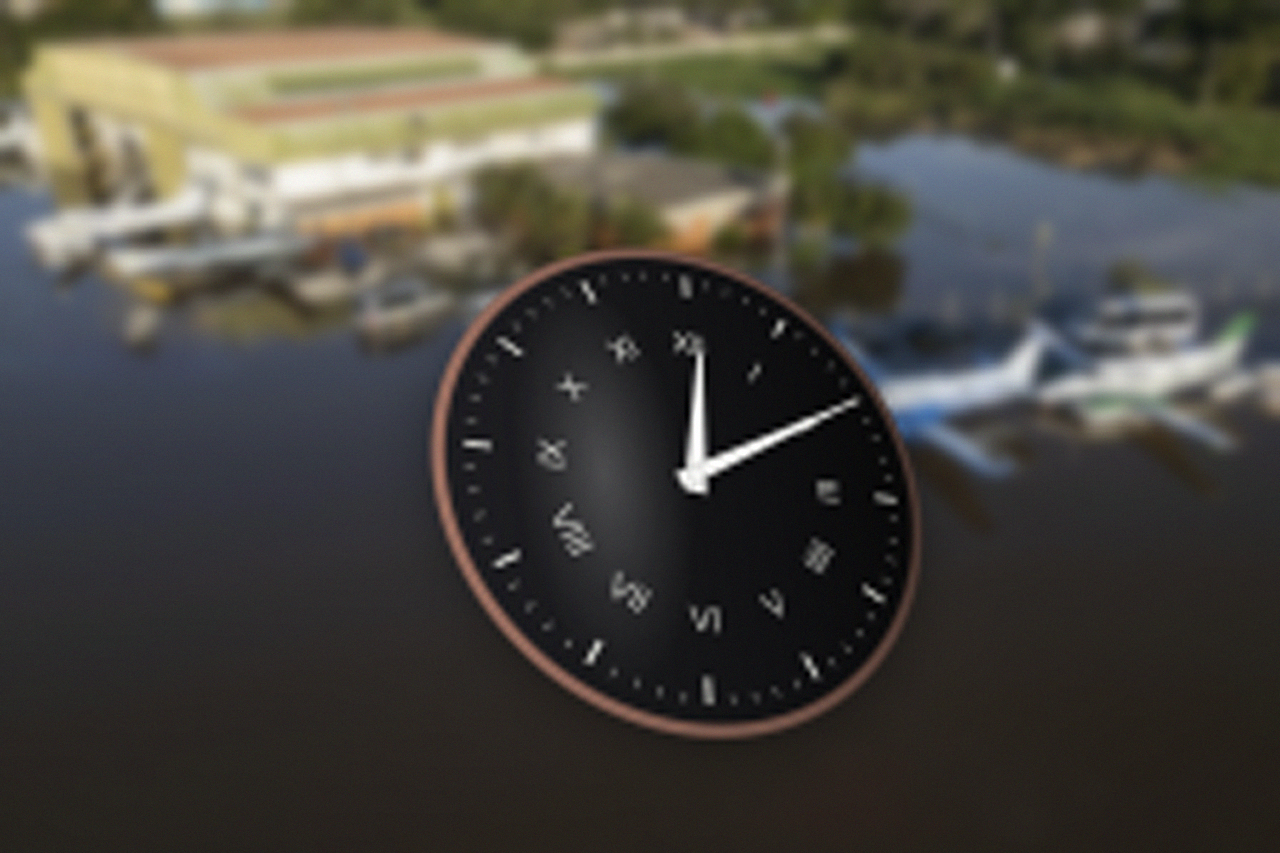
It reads 12h10
